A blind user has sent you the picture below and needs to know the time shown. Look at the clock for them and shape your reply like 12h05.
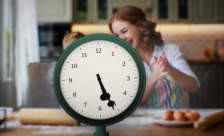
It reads 5h26
